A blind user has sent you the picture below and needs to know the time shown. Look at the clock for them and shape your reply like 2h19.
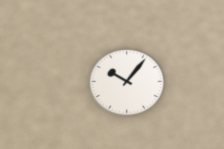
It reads 10h06
